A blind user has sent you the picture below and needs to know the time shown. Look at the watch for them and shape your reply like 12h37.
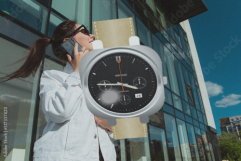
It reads 3h46
